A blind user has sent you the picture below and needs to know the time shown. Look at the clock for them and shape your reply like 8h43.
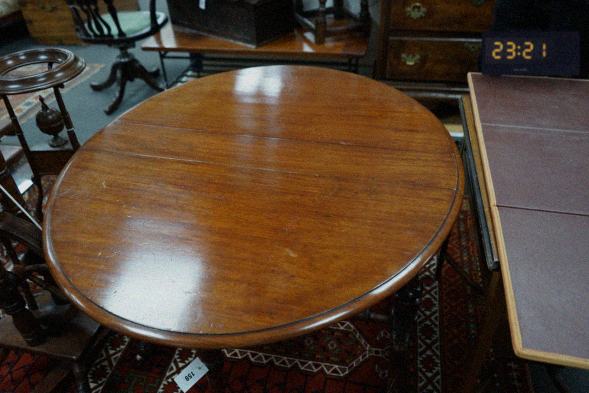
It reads 23h21
